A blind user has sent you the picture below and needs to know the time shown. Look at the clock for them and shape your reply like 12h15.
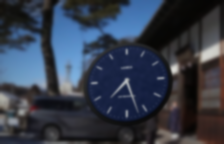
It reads 7h27
